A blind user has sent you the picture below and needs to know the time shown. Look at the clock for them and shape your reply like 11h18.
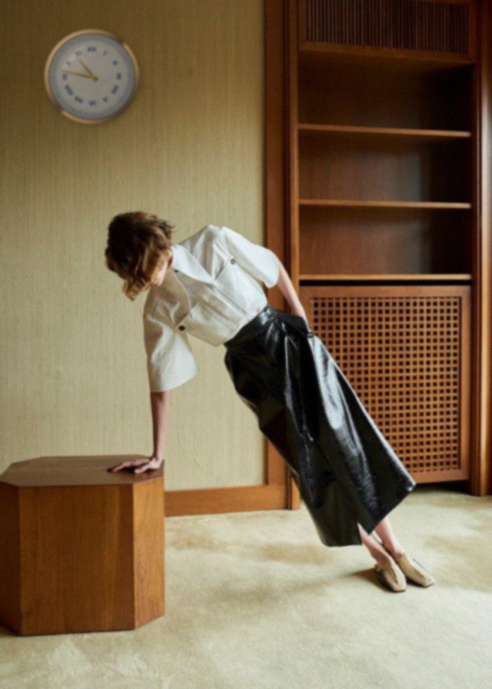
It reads 10h47
